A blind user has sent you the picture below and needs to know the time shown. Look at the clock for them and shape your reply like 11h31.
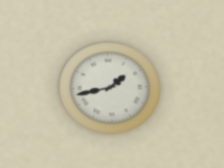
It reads 1h43
